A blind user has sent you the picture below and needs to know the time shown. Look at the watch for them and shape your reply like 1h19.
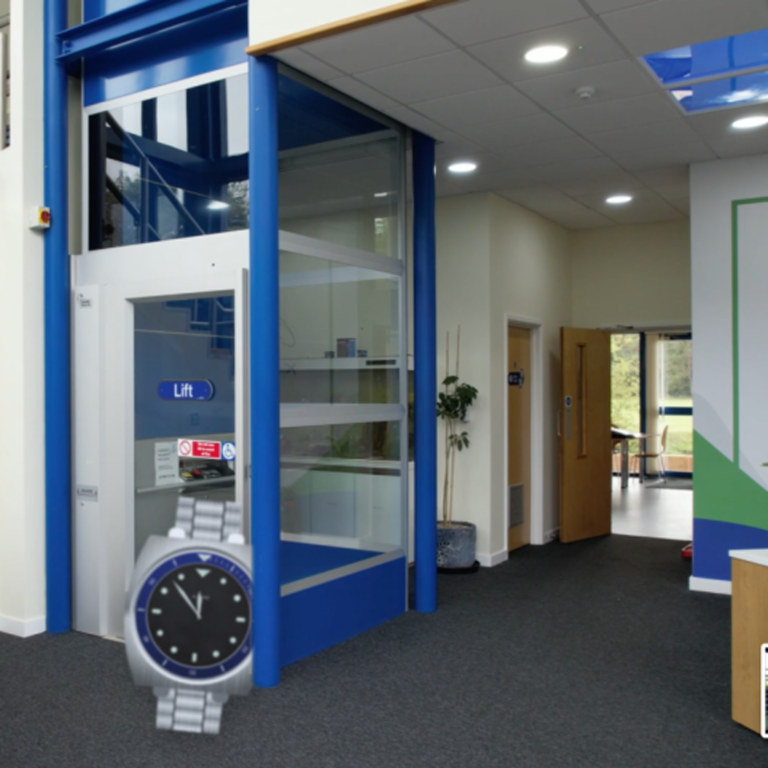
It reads 11h53
